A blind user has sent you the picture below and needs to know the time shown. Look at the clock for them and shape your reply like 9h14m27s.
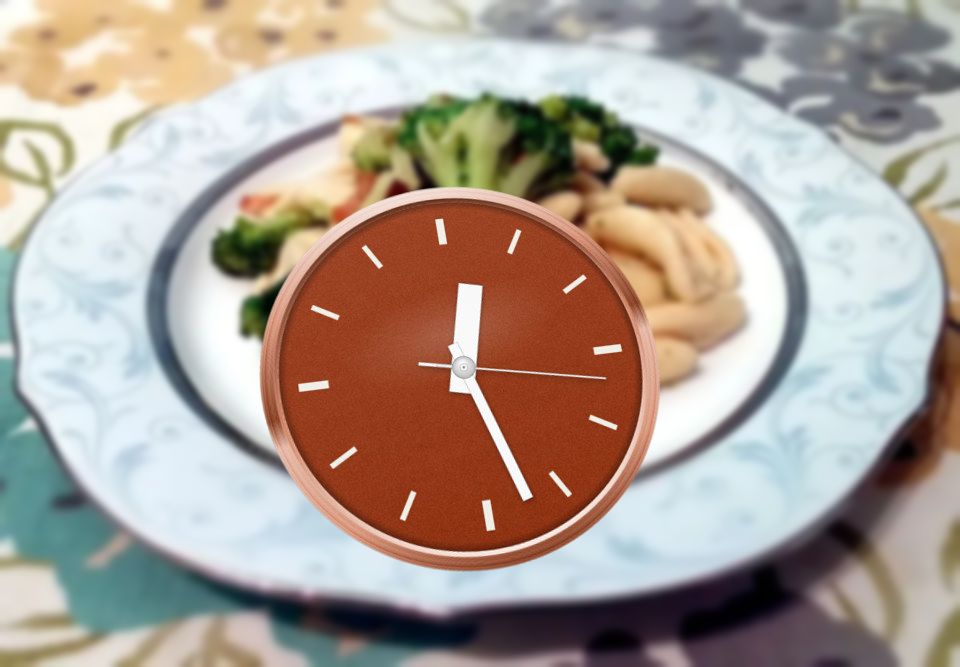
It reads 12h27m17s
